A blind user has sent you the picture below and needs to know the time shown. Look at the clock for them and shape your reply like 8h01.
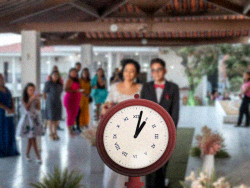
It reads 1h02
